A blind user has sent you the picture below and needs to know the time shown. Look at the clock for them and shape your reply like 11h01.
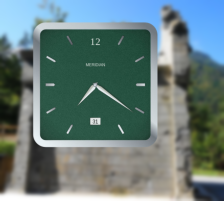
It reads 7h21
